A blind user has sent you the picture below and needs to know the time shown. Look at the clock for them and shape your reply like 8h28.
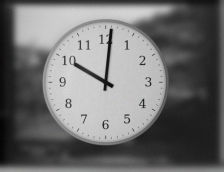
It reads 10h01
